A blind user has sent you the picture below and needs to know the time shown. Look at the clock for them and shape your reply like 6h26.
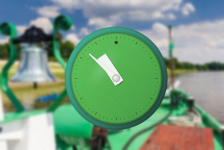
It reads 10h52
